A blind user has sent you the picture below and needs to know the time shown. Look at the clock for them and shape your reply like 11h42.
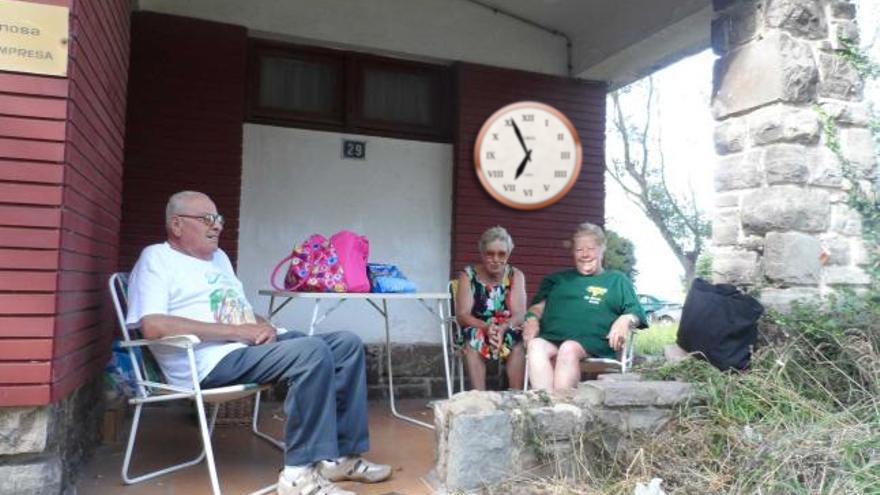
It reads 6h56
